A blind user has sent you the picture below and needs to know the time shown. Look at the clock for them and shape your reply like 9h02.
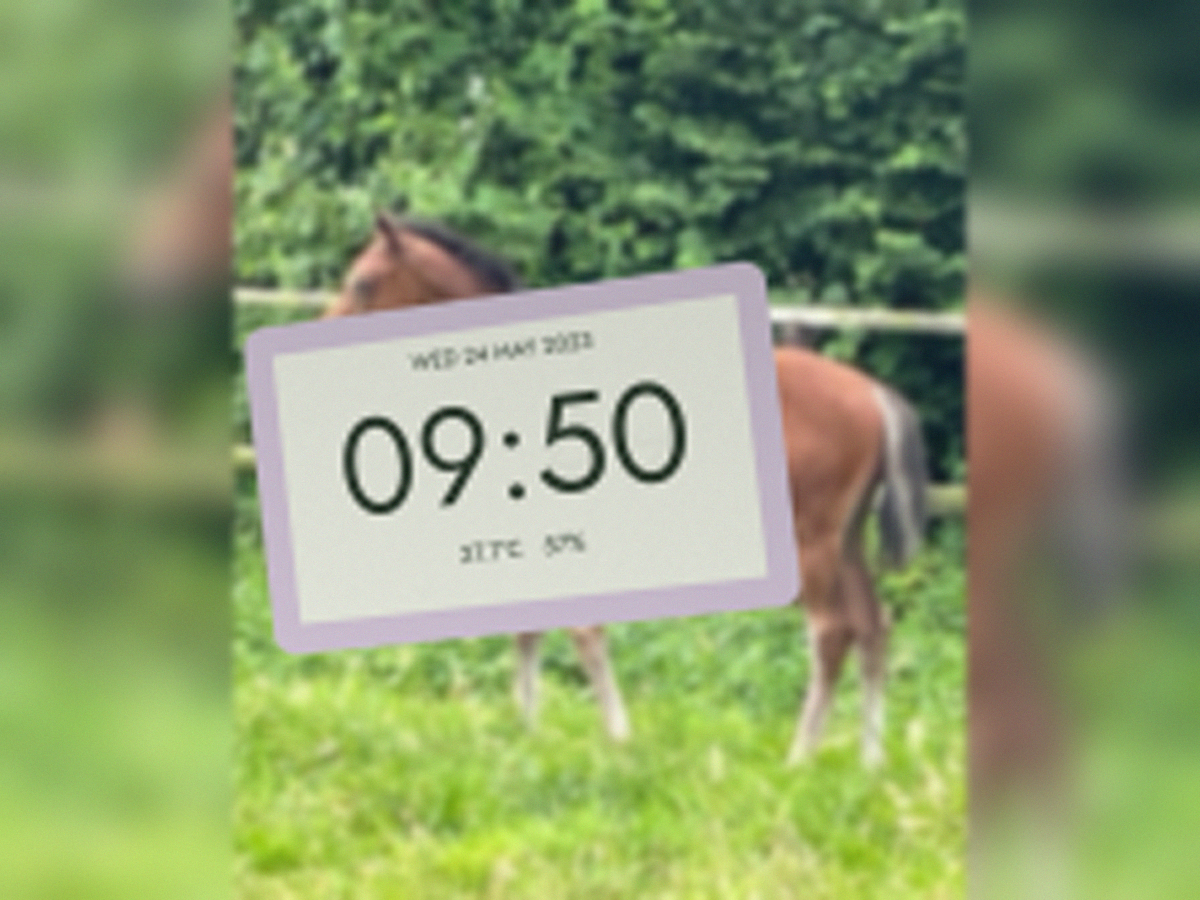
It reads 9h50
